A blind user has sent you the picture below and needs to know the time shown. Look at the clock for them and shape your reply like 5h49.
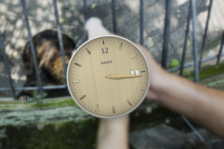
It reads 3h16
